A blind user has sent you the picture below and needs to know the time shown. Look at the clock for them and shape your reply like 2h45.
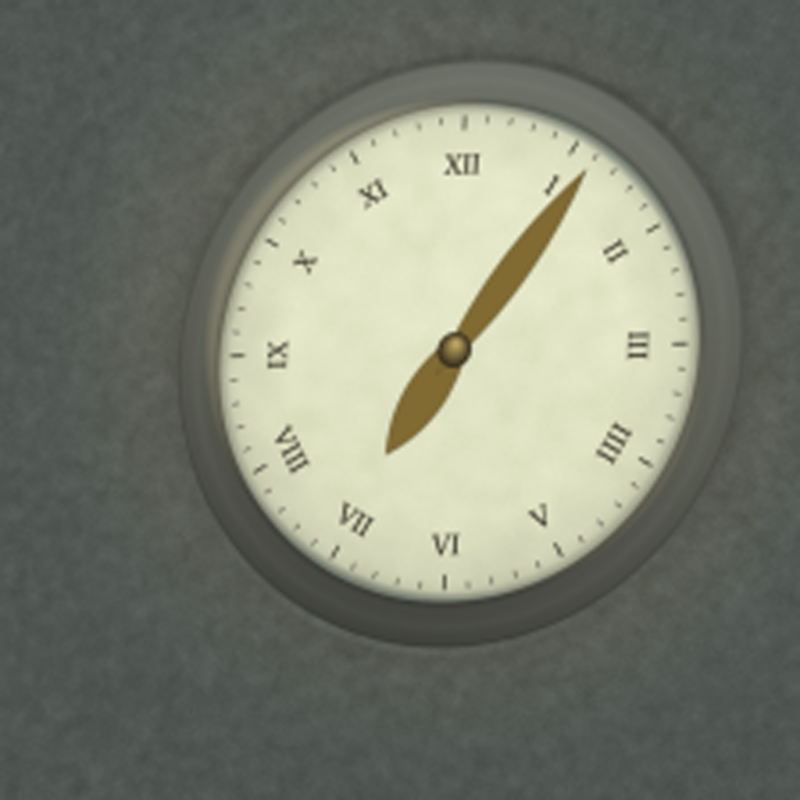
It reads 7h06
